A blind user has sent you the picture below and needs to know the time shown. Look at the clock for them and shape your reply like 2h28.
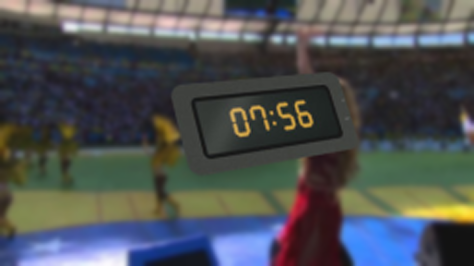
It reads 7h56
